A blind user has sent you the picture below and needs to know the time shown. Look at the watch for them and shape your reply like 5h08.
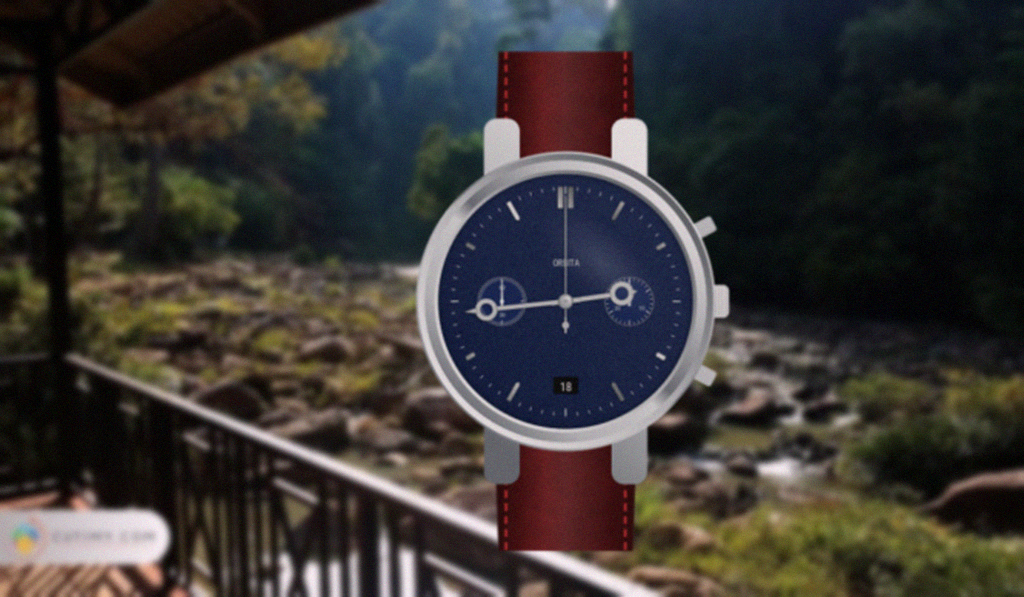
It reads 2h44
